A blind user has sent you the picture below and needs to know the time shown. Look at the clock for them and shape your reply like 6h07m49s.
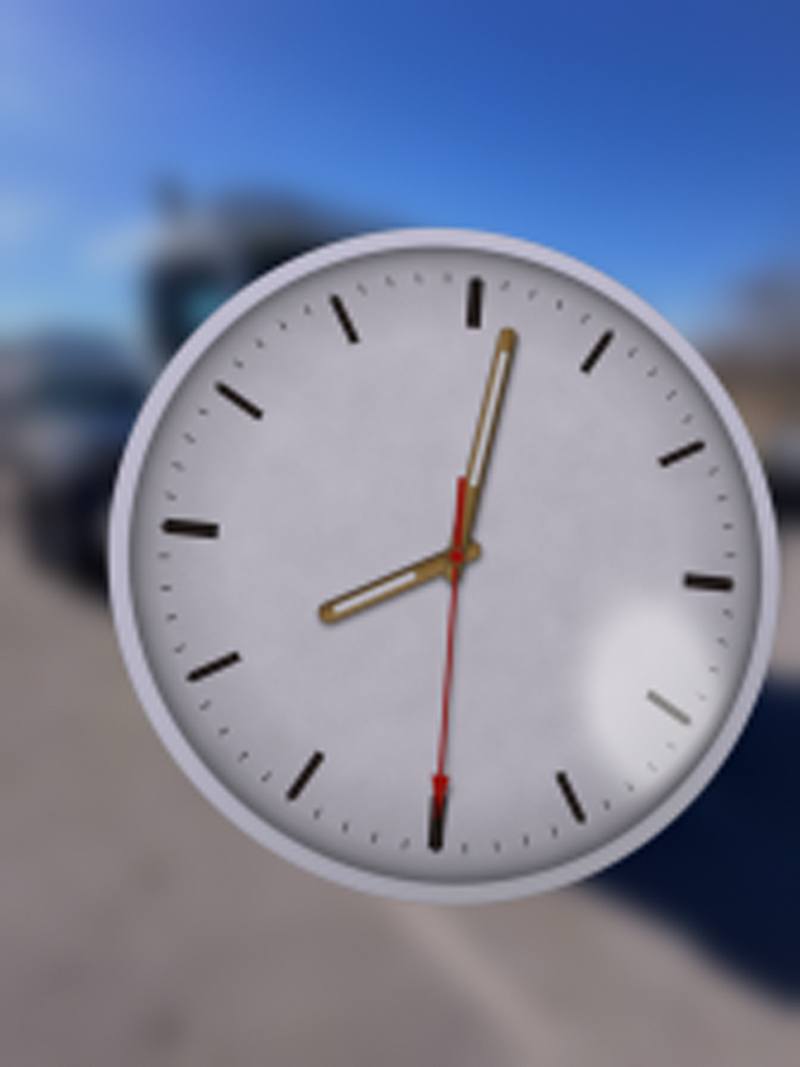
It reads 8h01m30s
